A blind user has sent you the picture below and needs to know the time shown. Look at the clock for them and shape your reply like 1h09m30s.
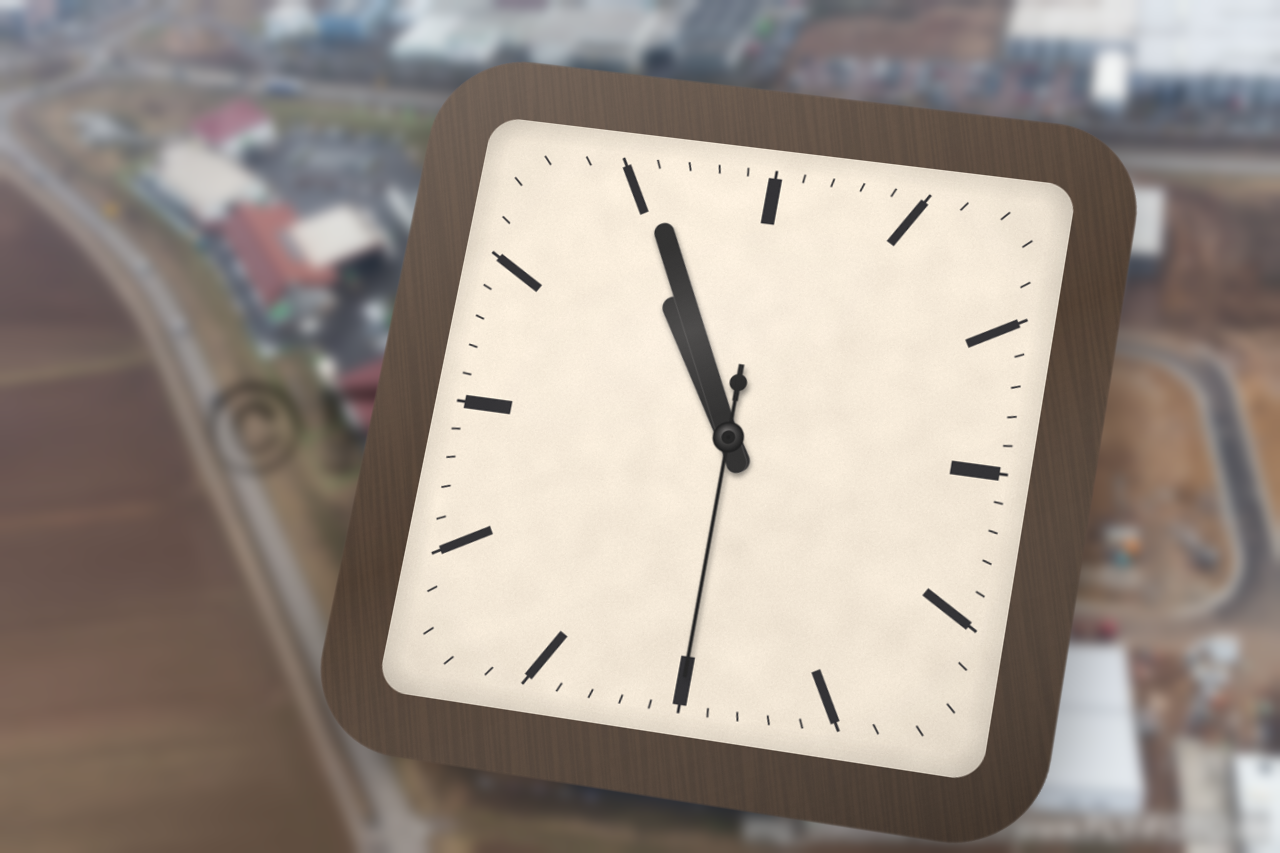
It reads 10h55m30s
